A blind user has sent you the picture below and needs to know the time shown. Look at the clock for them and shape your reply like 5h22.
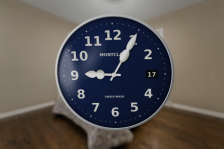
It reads 9h05
